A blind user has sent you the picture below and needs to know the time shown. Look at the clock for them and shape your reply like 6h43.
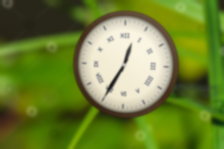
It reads 12h35
